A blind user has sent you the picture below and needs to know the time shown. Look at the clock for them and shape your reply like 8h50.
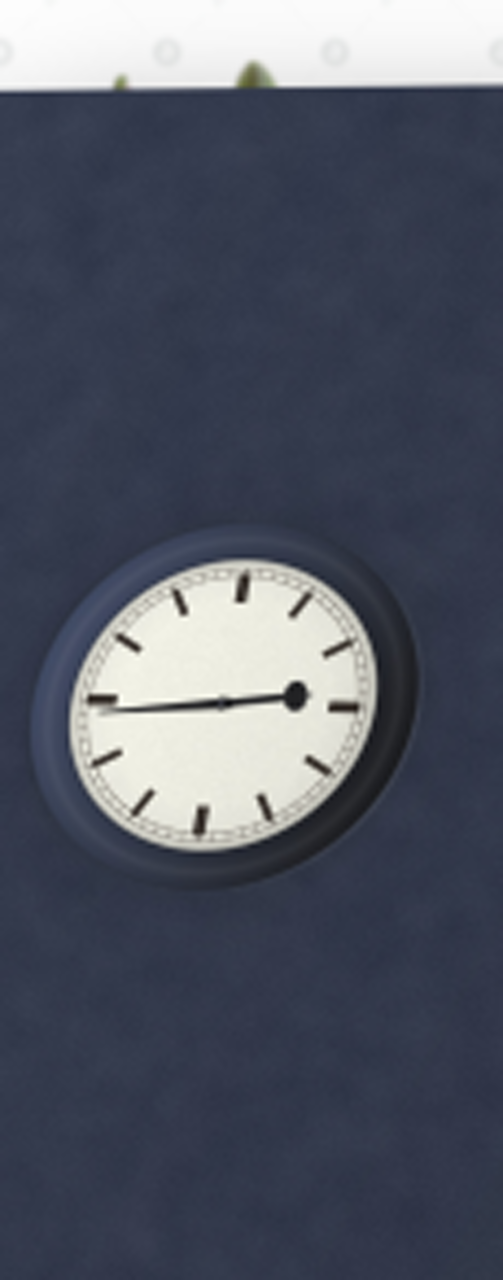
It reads 2h44
